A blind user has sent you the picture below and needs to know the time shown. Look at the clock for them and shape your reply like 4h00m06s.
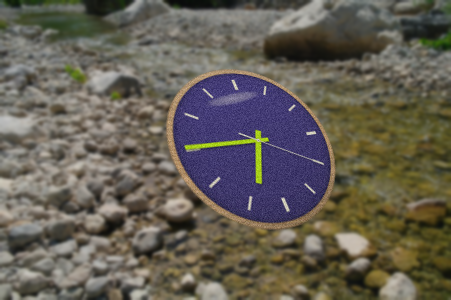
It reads 6h45m20s
